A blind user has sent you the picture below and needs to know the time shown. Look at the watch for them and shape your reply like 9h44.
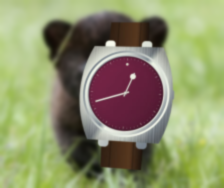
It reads 12h42
